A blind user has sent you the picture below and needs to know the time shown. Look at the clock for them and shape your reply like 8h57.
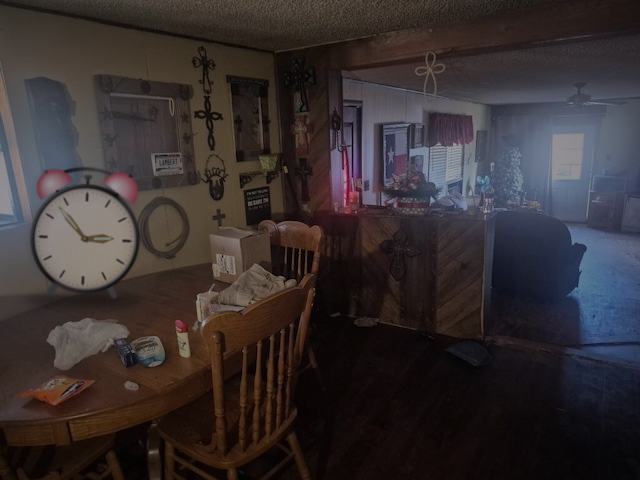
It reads 2h53
